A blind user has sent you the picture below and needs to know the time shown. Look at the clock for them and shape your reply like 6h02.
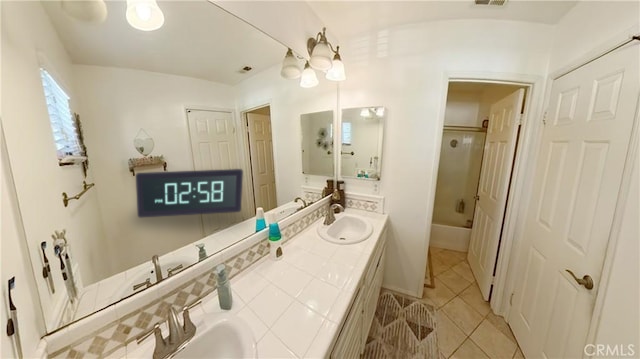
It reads 2h58
